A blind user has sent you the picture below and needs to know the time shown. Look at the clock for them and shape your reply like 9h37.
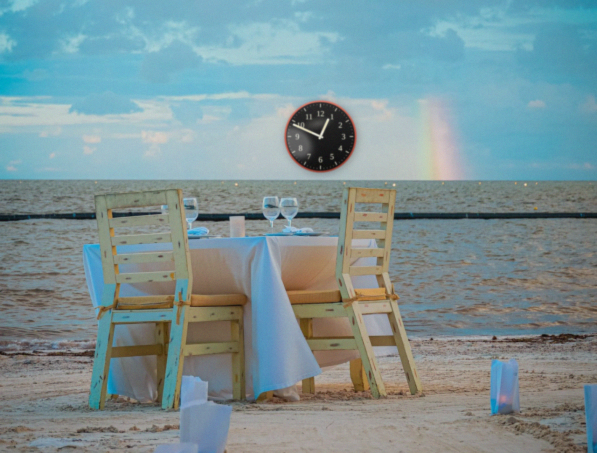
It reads 12h49
